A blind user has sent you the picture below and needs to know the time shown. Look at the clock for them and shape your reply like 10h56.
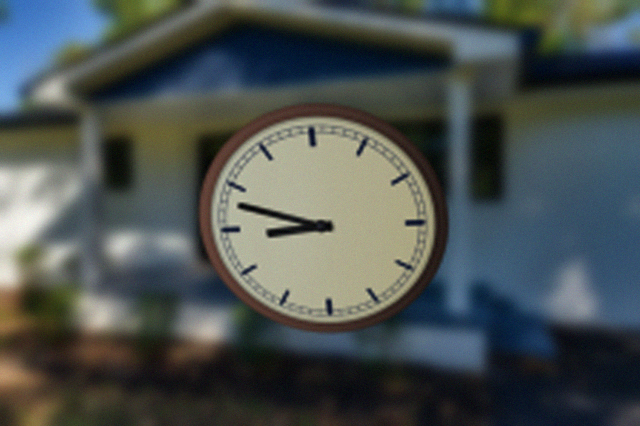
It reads 8h48
